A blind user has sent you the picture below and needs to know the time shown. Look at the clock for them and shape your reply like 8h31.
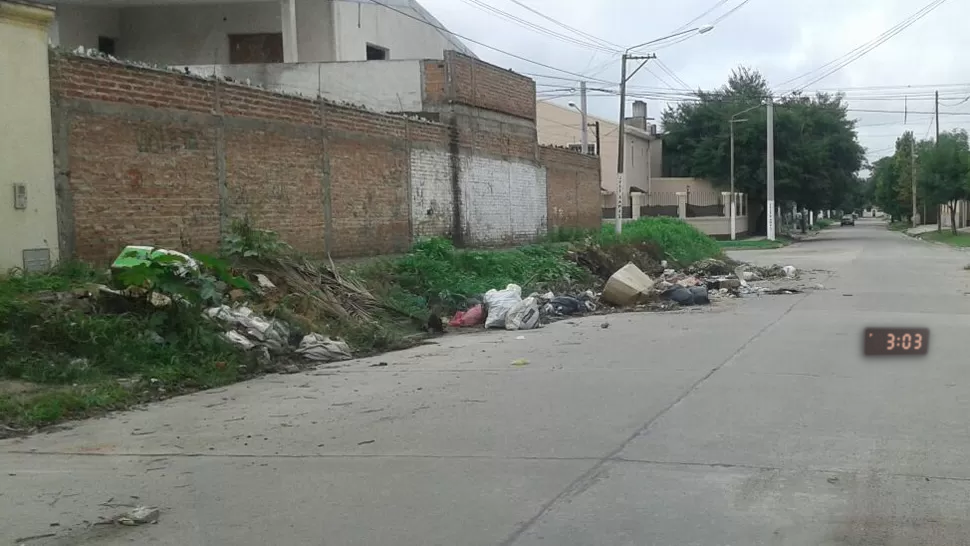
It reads 3h03
